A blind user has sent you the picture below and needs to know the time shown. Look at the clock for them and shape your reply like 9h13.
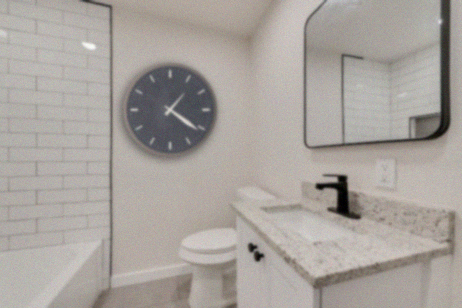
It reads 1h21
